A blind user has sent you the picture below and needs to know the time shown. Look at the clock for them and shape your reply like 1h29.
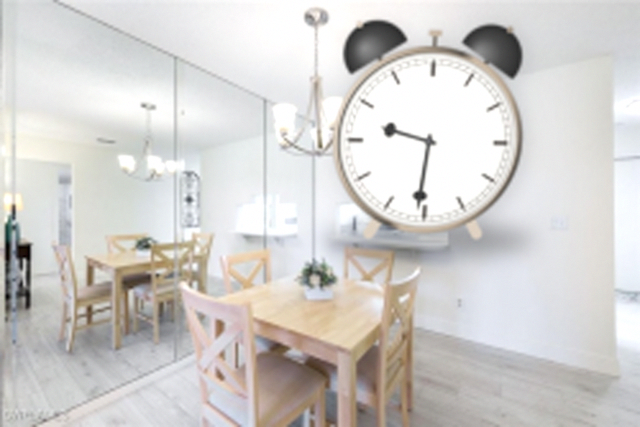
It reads 9h31
